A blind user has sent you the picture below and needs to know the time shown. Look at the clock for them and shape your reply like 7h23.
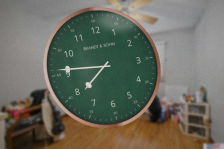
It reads 7h46
